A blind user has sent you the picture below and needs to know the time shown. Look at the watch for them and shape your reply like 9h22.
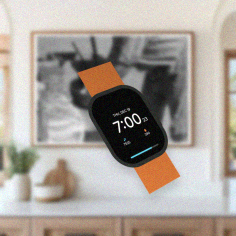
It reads 7h00
